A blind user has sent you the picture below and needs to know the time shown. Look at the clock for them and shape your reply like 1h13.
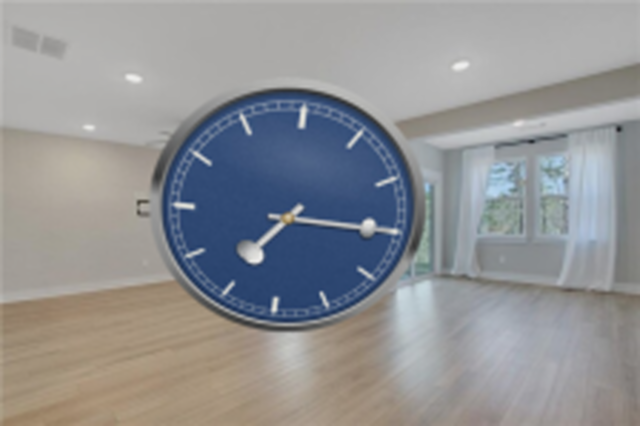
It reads 7h15
